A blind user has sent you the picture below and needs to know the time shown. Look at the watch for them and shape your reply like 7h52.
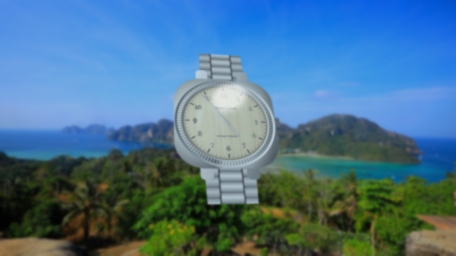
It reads 4h54
